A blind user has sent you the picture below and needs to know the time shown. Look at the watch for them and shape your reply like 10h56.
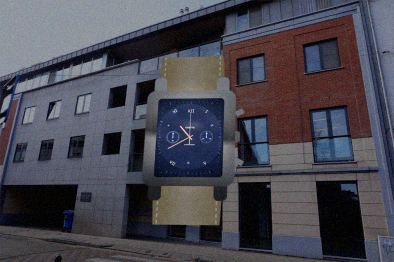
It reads 10h40
